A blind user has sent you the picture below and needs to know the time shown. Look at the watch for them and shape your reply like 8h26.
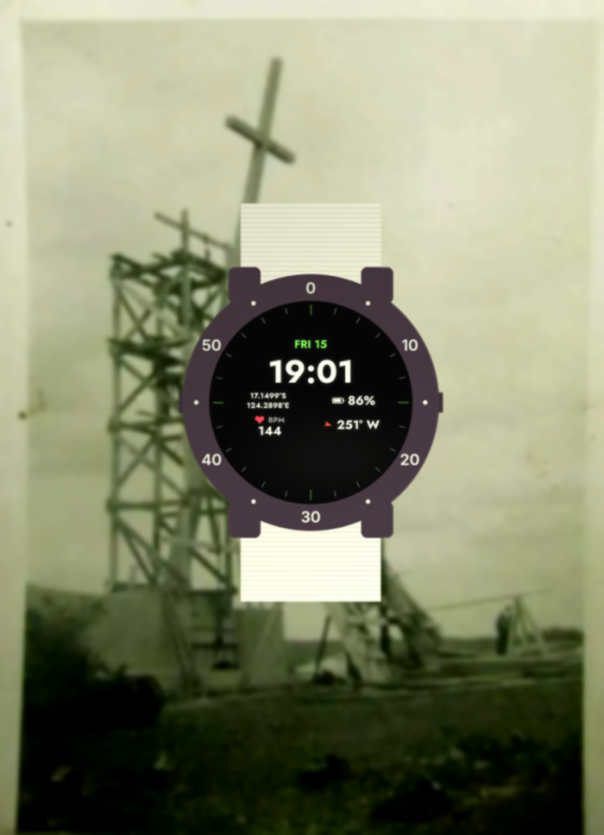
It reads 19h01
